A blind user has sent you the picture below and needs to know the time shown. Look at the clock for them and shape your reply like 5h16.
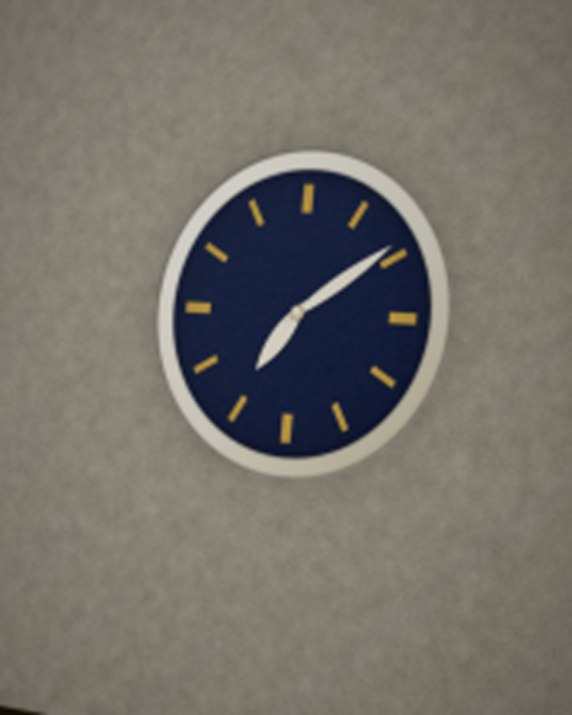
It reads 7h09
